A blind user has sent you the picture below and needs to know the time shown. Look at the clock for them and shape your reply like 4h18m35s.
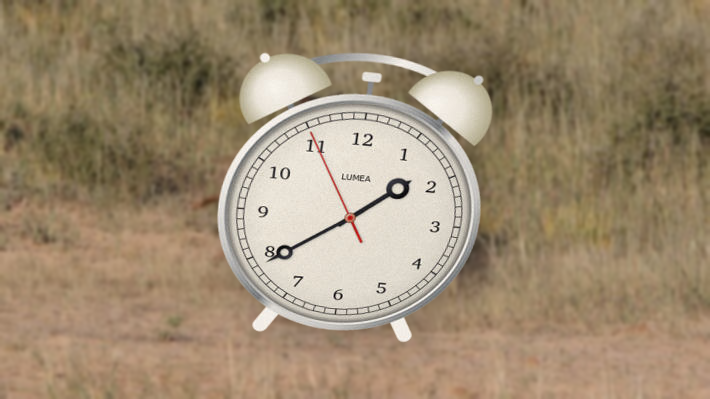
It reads 1h38m55s
